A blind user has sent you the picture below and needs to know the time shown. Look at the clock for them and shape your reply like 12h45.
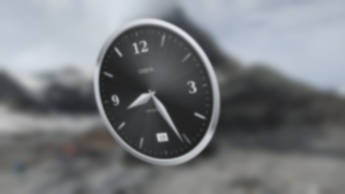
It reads 8h26
